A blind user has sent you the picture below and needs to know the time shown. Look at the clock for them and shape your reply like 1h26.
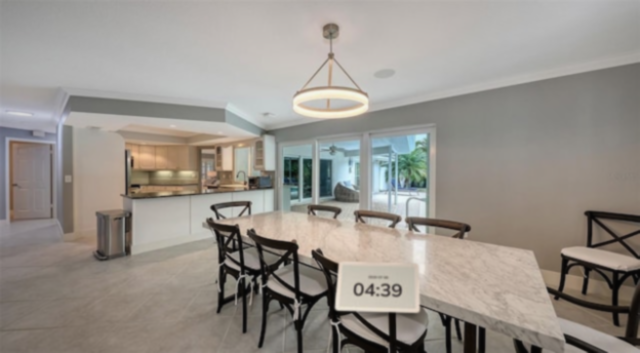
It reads 4h39
